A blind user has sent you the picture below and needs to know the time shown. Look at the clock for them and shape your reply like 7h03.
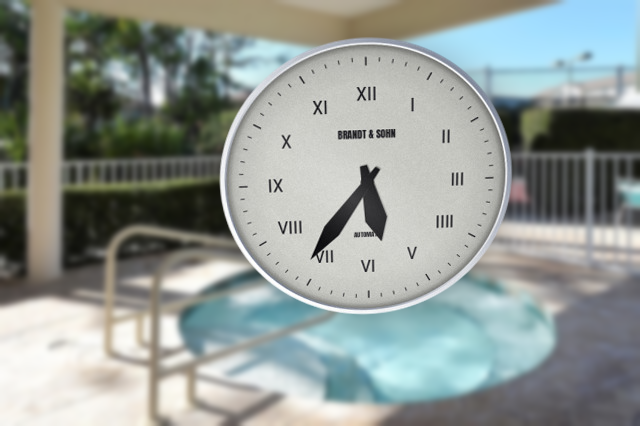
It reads 5h36
